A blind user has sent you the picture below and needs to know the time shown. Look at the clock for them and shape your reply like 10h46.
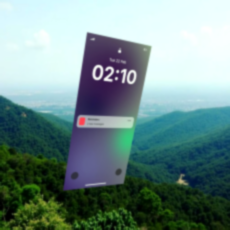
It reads 2h10
